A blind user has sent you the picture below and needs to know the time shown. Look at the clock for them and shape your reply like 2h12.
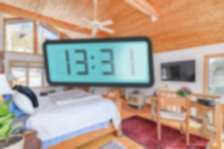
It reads 13h31
